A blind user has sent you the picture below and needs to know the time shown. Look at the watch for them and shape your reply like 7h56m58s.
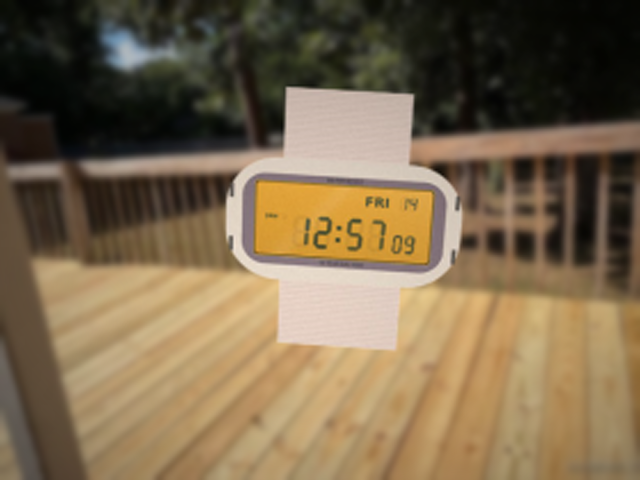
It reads 12h57m09s
